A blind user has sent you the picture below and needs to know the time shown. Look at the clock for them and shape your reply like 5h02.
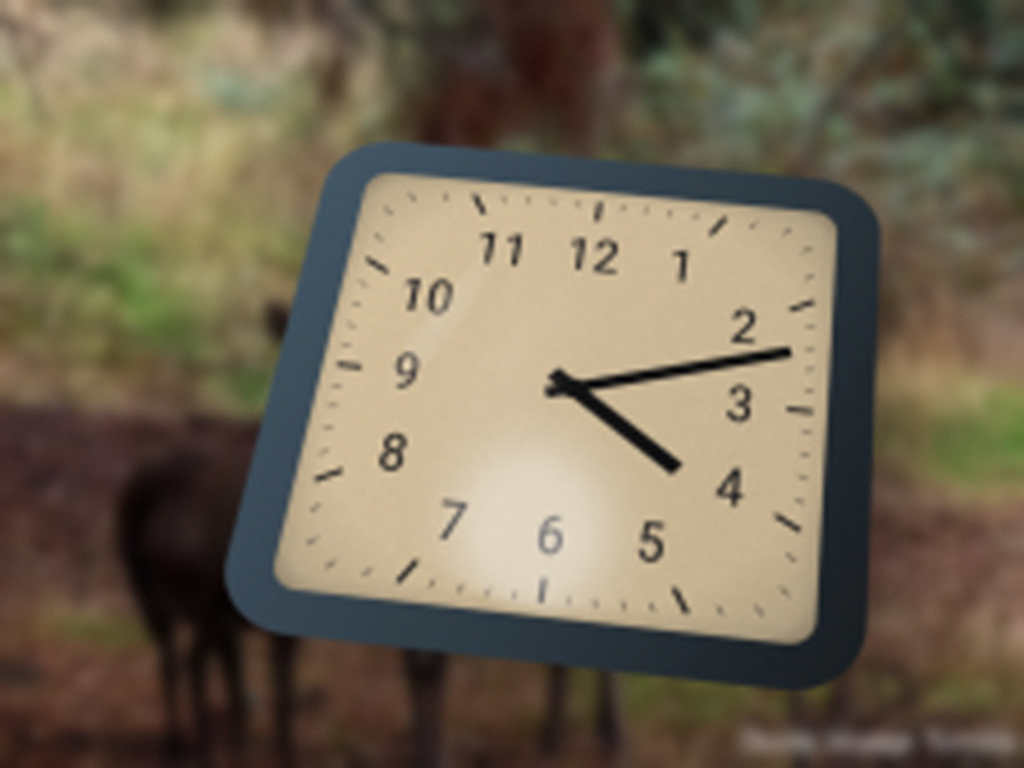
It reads 4h12
